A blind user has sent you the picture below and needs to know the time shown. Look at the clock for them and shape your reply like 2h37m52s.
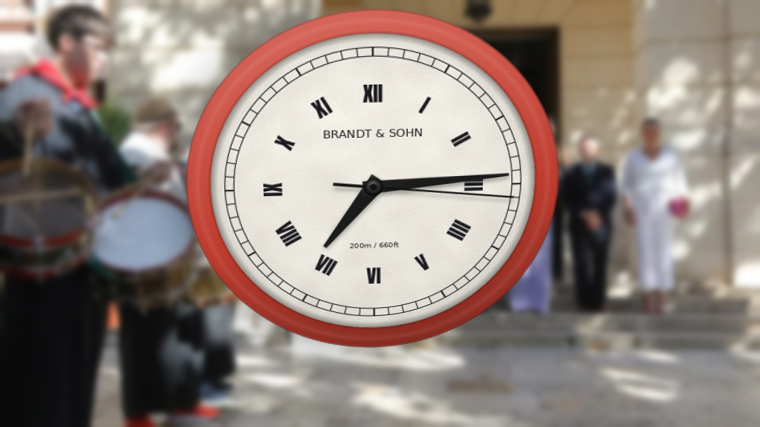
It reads 7h14m16s
